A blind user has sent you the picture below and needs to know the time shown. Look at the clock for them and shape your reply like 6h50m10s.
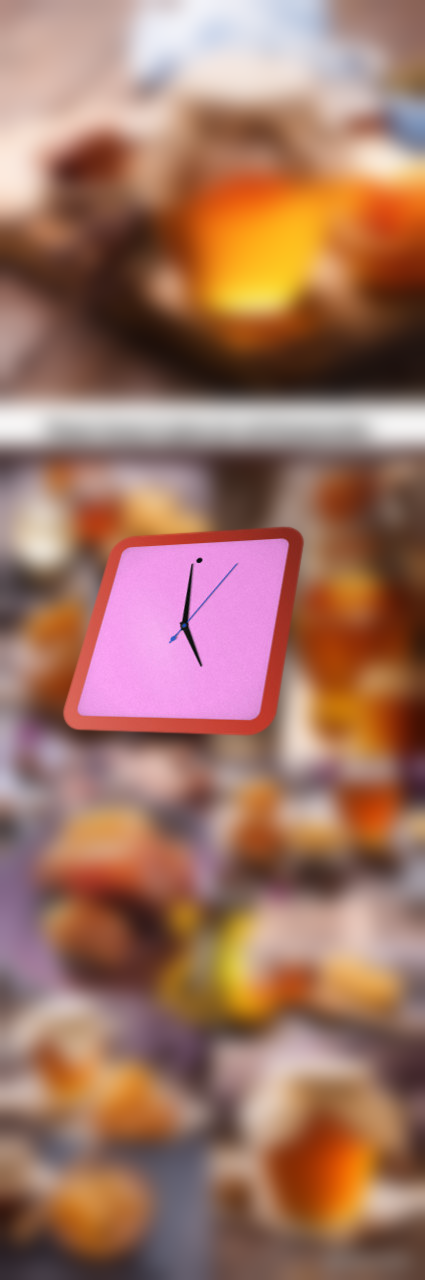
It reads 4h59m05s
